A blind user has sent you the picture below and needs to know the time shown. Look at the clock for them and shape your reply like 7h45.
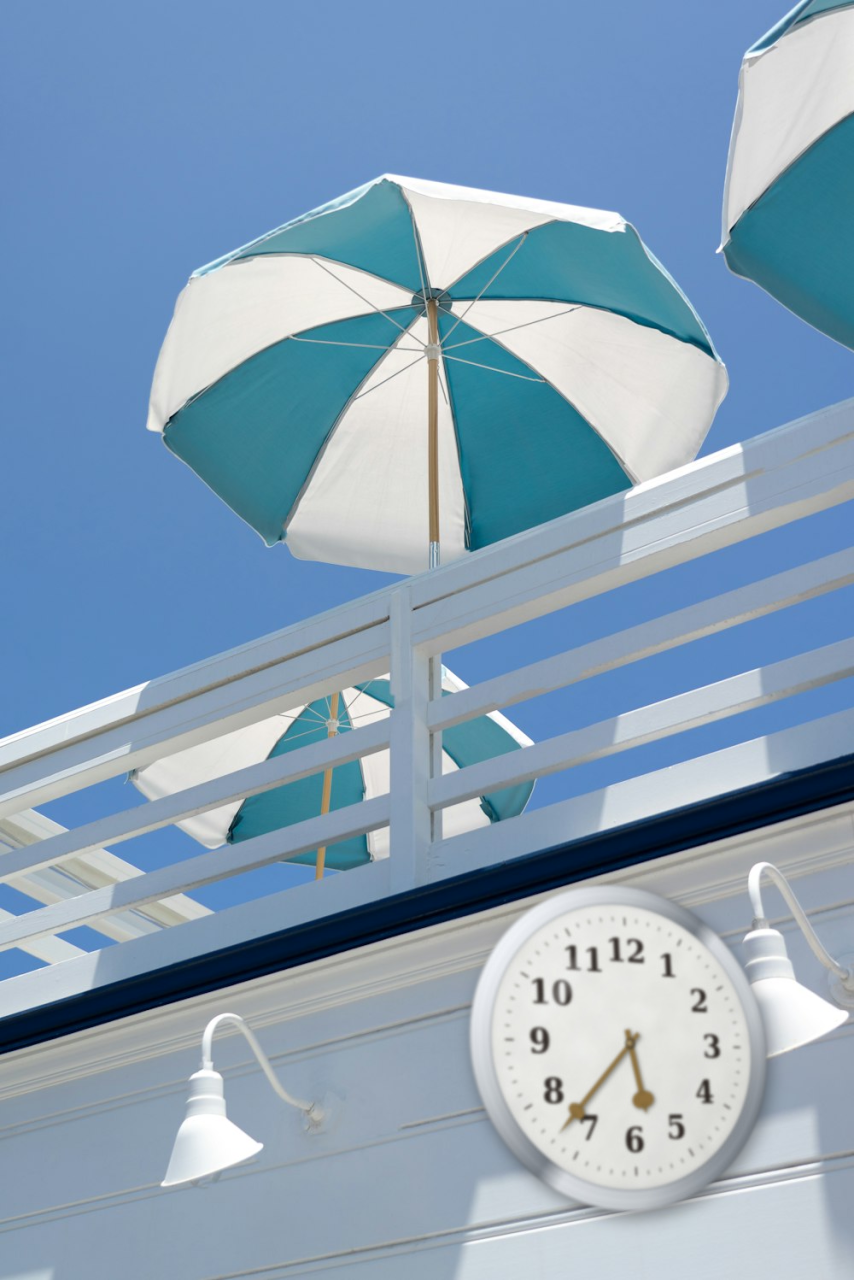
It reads 5h37
